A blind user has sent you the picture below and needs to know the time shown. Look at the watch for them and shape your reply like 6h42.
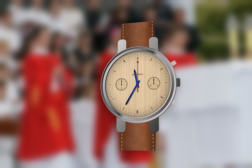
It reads 11h35
